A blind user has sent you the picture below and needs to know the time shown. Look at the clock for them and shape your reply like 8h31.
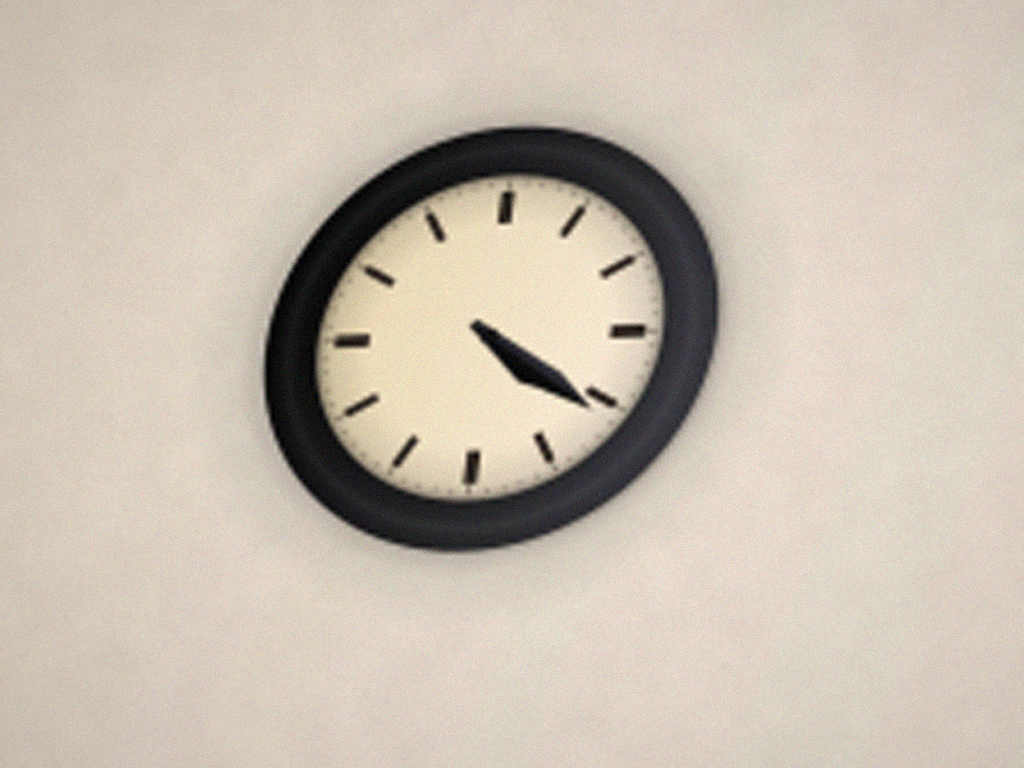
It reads 4h21
